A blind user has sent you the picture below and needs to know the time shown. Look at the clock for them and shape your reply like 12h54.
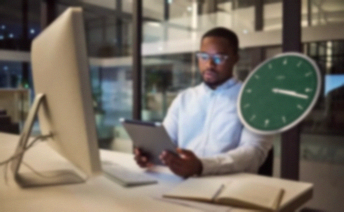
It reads 3h17
